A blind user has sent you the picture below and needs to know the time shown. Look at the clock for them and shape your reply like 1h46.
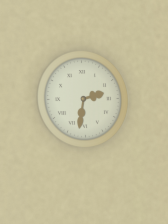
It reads 2h32
